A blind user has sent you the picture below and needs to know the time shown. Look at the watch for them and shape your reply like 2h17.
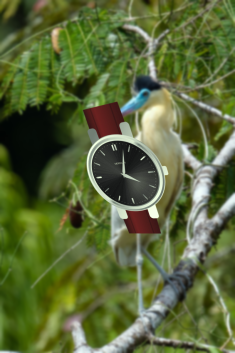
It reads 4h03
